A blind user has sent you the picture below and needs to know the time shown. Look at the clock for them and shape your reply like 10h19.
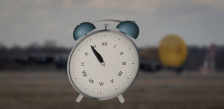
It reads 10h54
